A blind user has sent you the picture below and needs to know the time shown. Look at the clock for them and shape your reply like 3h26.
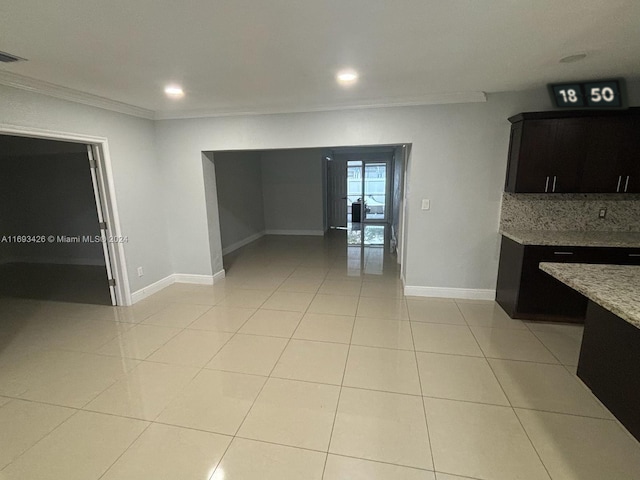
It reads 18h50
